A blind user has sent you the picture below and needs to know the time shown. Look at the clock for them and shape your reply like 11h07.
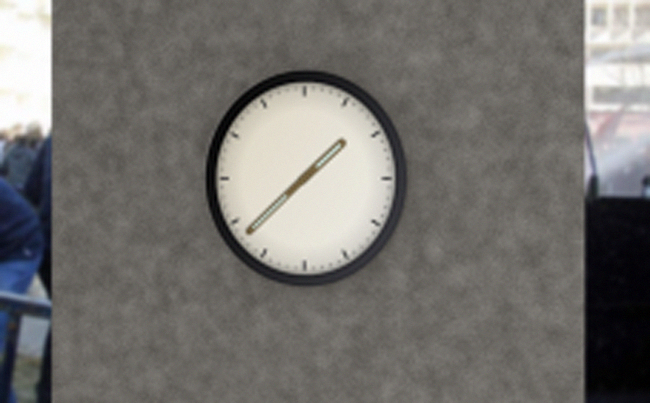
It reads 1h38
